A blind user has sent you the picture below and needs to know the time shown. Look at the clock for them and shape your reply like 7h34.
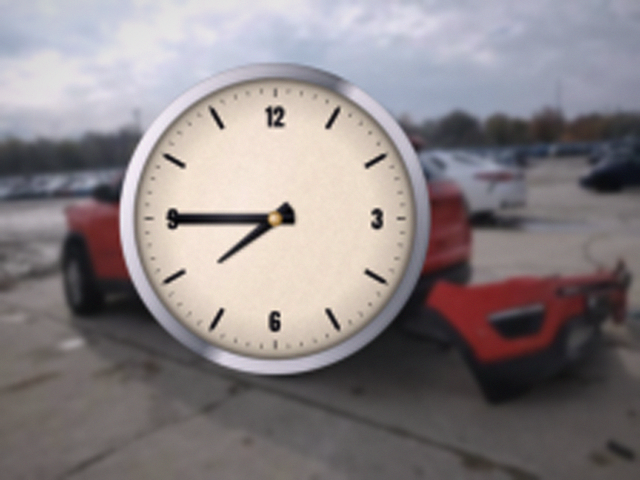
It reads 7h45
